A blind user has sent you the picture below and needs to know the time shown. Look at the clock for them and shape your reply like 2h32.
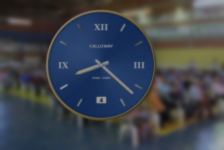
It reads 8h22
